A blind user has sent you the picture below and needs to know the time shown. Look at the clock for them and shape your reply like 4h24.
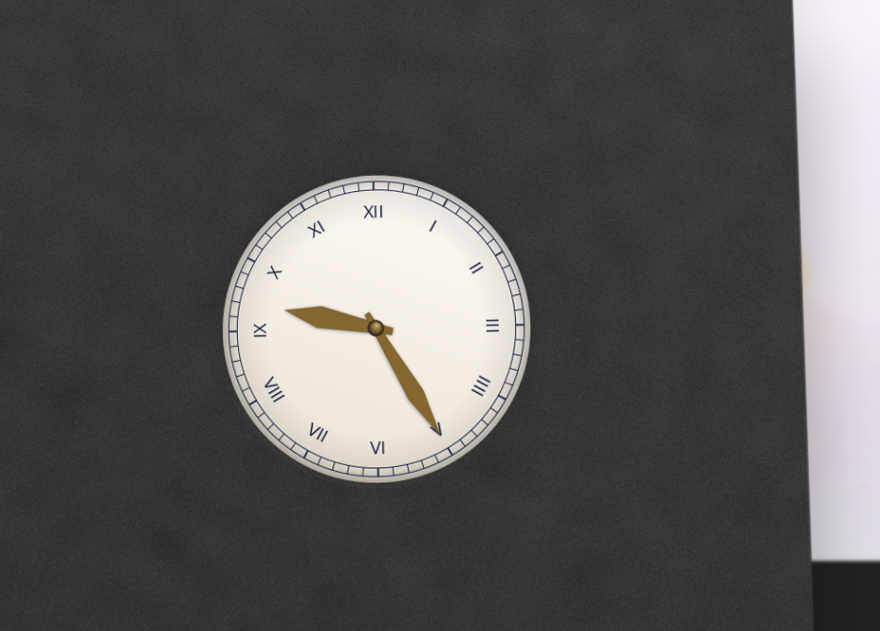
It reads 9h25
